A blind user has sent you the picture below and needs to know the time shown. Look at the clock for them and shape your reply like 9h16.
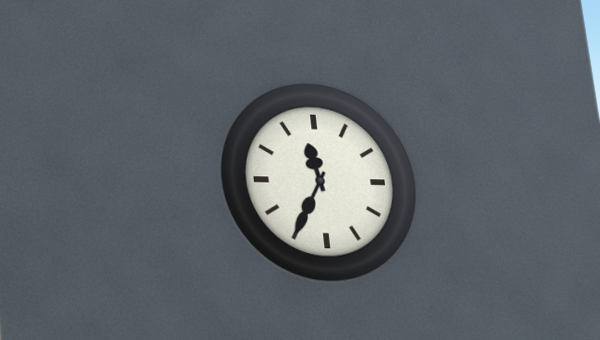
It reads 11h35
